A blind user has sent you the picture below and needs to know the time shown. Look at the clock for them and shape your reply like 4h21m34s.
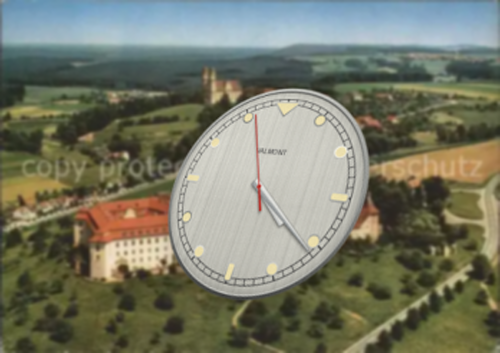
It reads 4h20m56s
